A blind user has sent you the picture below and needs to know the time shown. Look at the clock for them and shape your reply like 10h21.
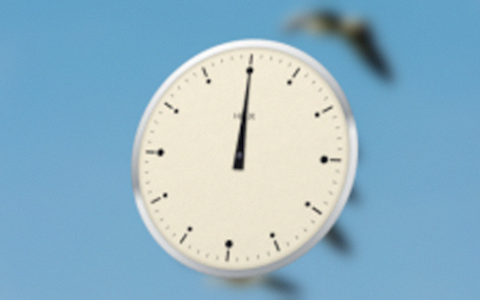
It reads 12h00
